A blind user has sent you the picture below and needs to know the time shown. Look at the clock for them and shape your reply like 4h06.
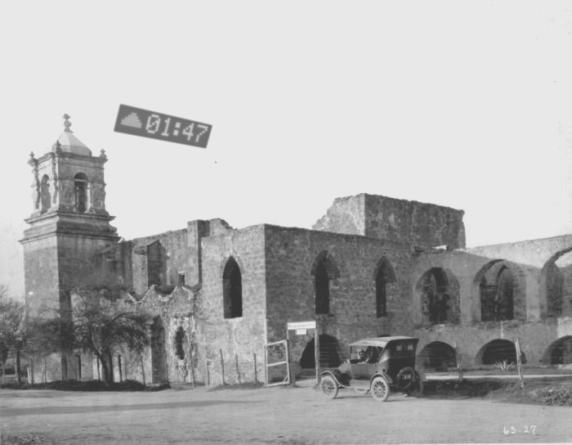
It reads 1h47
